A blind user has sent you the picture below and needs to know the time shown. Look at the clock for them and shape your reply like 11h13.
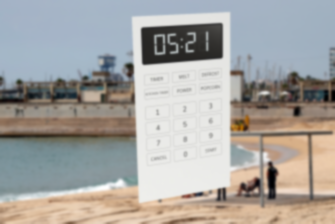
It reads 5h21
